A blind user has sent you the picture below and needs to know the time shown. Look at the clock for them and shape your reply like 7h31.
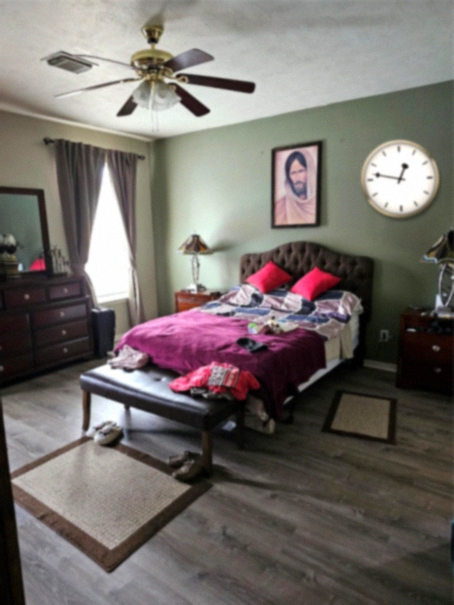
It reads 12h47
